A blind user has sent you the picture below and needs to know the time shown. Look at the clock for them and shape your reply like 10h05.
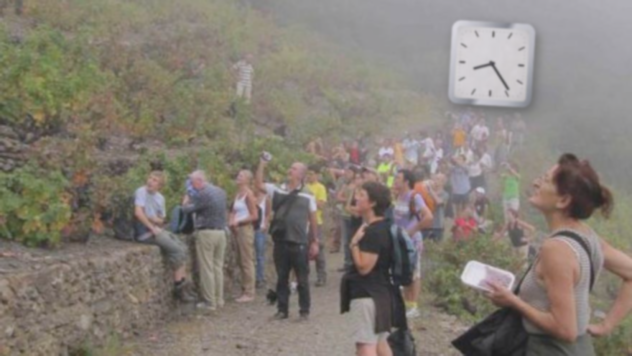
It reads 8h24
